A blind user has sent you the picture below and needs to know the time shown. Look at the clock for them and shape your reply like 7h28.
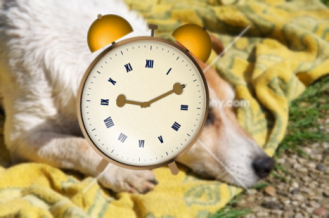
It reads 9h10
